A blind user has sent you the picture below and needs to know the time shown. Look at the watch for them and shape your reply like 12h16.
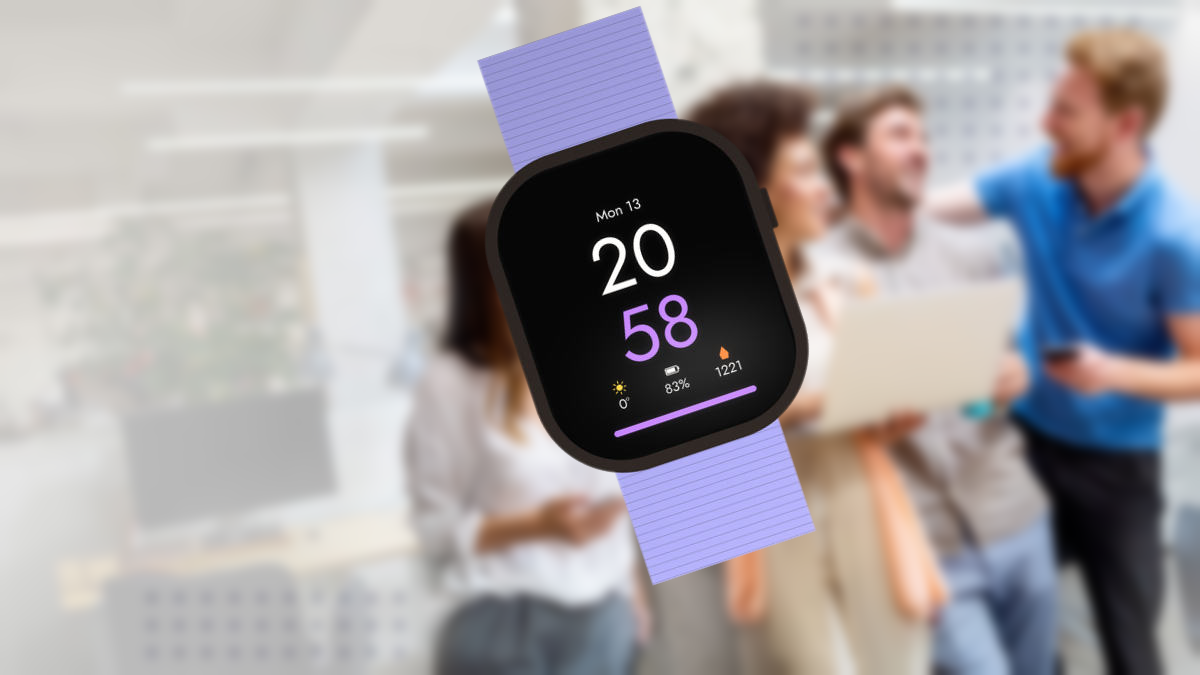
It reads 20h58
